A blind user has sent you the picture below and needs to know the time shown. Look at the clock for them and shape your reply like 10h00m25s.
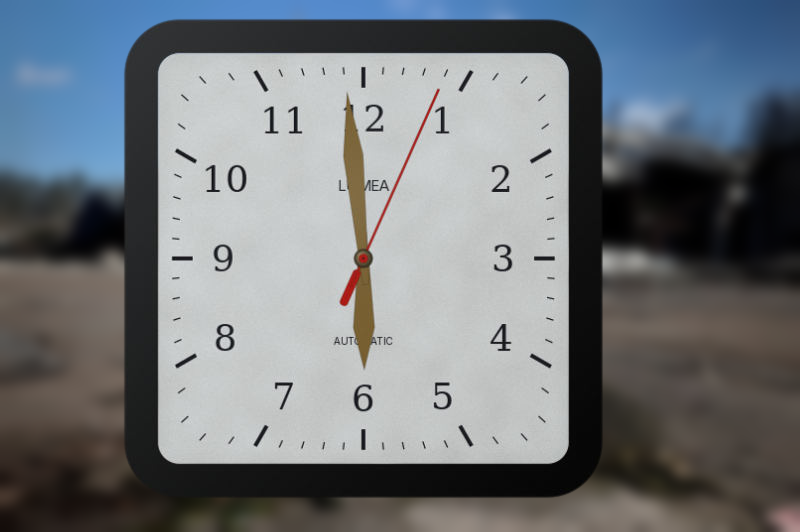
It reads 5h59m04s
